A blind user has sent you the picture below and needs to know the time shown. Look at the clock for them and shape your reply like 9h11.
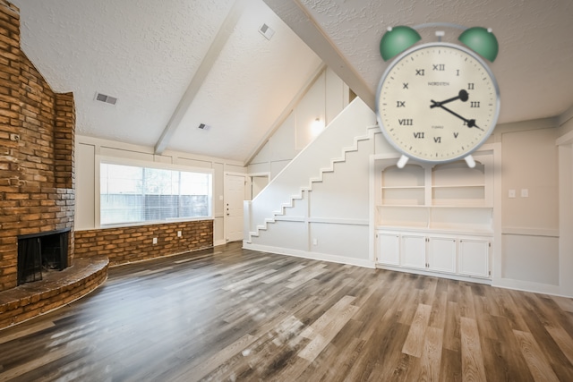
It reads 2h20
